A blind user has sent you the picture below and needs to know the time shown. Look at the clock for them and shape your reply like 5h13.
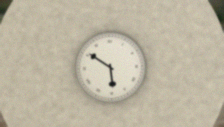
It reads 5h51
